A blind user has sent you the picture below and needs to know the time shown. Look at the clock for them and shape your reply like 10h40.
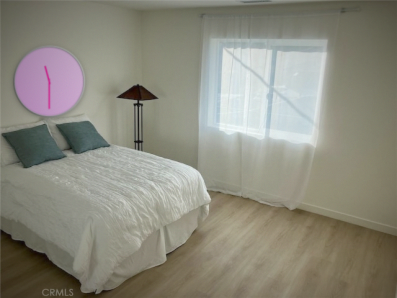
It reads 11h30
